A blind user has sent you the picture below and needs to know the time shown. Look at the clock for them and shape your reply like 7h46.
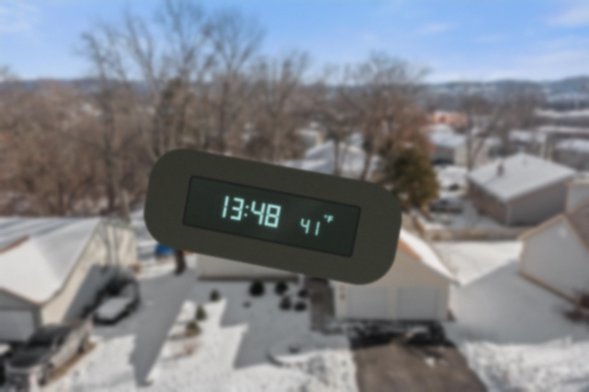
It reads 13h48
